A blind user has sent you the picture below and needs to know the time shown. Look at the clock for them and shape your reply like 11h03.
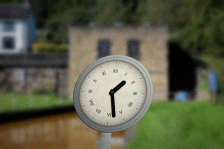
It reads 1h28
